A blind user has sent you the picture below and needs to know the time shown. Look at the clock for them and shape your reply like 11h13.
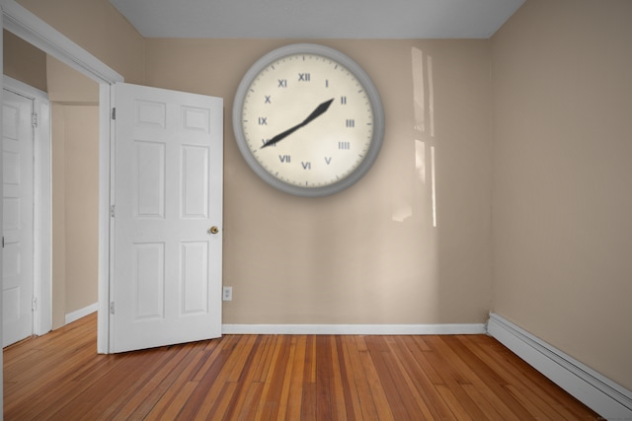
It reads 1h40
